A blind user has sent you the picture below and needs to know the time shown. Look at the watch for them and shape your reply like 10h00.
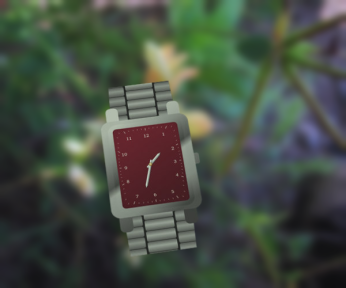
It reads 1h33
